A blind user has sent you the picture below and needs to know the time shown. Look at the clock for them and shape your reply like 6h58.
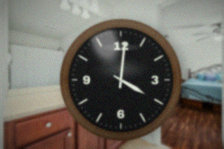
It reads 4h01
